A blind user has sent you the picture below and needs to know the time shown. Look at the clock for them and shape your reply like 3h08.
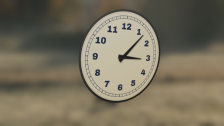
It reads 3h07
